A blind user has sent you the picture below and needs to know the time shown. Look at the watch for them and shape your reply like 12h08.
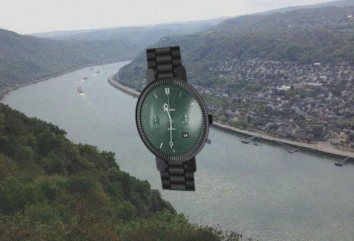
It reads 11h31
